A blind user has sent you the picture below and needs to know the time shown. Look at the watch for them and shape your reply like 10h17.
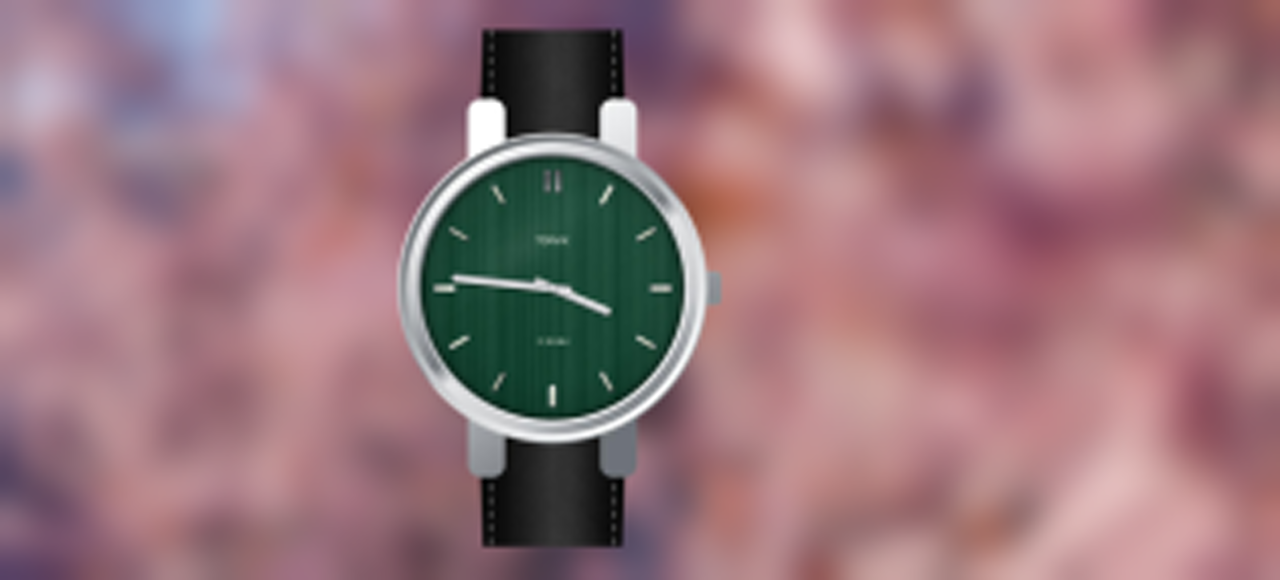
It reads 3h46
